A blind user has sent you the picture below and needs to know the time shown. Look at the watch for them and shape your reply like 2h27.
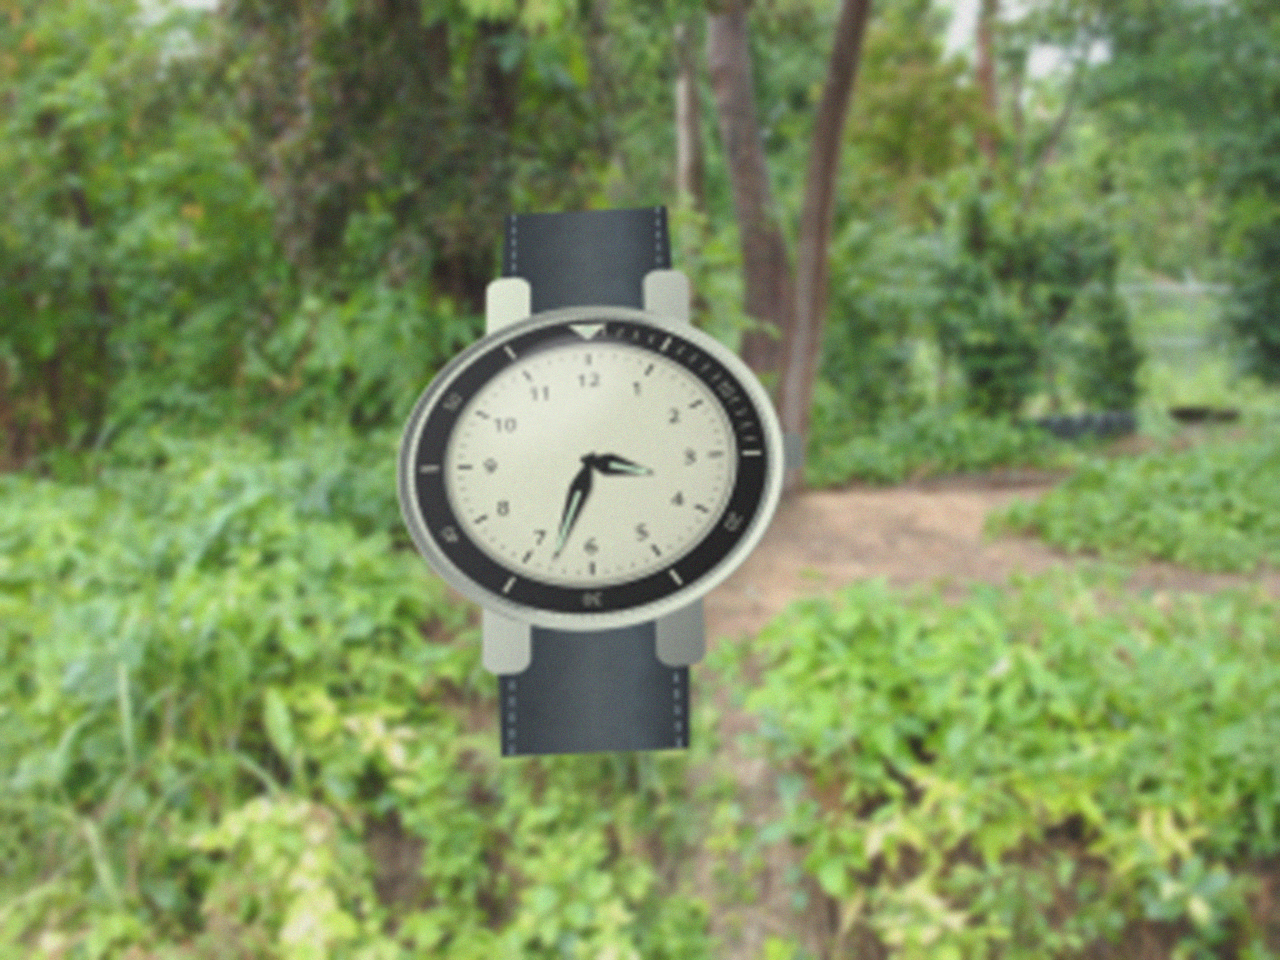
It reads 3h33
